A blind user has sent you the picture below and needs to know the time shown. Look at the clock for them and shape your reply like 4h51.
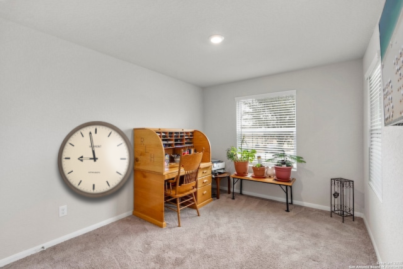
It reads 8h58
